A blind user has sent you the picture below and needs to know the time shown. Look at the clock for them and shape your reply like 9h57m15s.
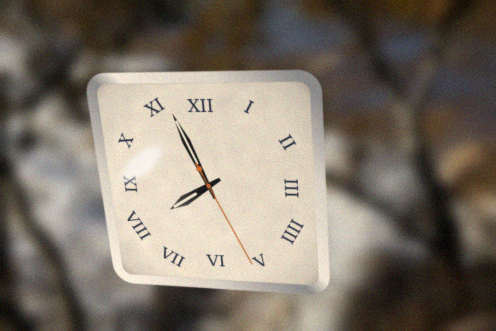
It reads 7h56m26s
